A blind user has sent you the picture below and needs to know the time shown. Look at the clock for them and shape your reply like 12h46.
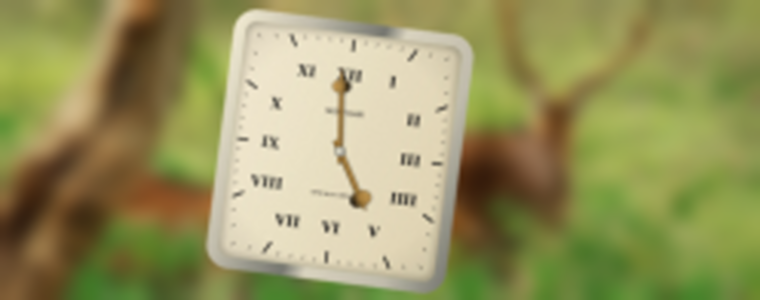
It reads 4h59
